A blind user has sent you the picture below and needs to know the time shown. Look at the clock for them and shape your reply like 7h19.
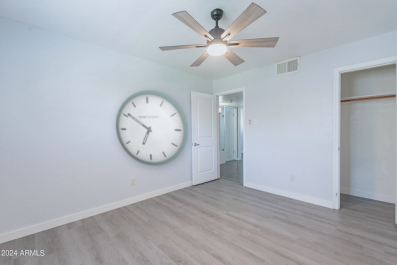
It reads 6h51
